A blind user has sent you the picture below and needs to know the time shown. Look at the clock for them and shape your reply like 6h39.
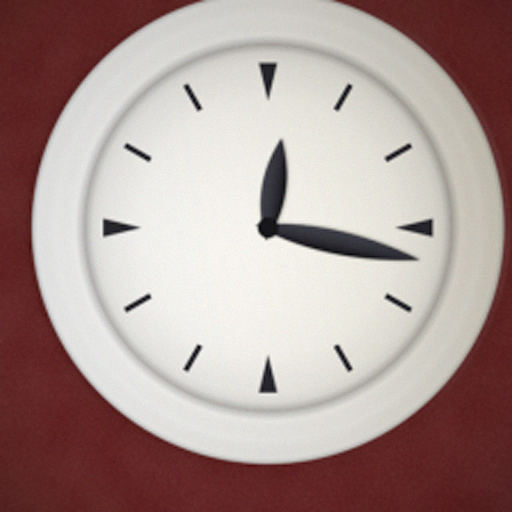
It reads 12h17
